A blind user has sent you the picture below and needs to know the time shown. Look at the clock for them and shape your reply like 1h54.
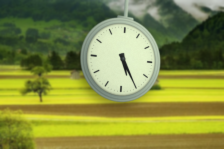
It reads 5h25
